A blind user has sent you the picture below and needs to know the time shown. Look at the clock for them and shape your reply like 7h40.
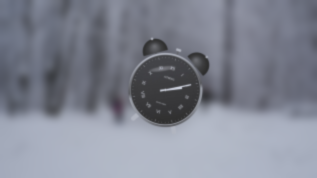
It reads 2h10
